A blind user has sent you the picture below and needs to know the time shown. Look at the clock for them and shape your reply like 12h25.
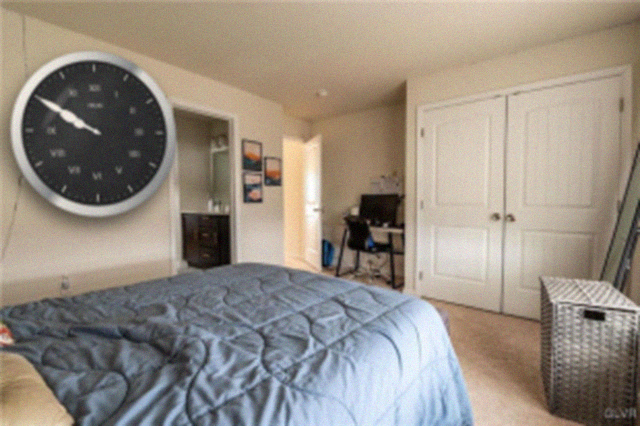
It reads 9h50
